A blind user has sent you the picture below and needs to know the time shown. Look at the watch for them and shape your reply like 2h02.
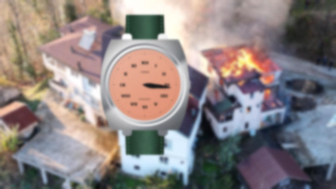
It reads 3h16
